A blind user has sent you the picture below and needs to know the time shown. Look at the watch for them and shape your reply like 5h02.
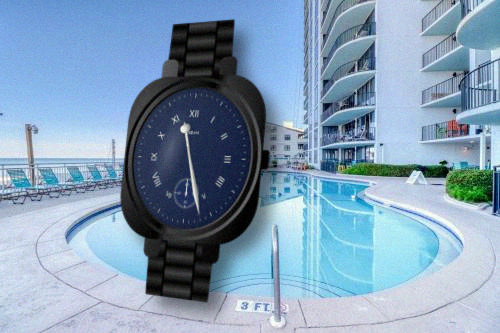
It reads 11h27
